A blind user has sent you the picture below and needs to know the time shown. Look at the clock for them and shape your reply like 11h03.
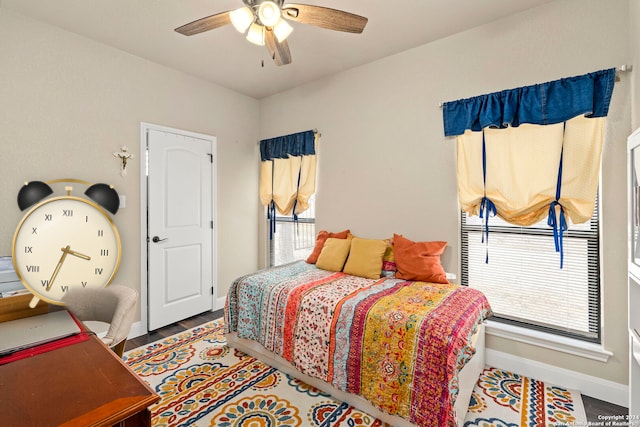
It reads 3h34
